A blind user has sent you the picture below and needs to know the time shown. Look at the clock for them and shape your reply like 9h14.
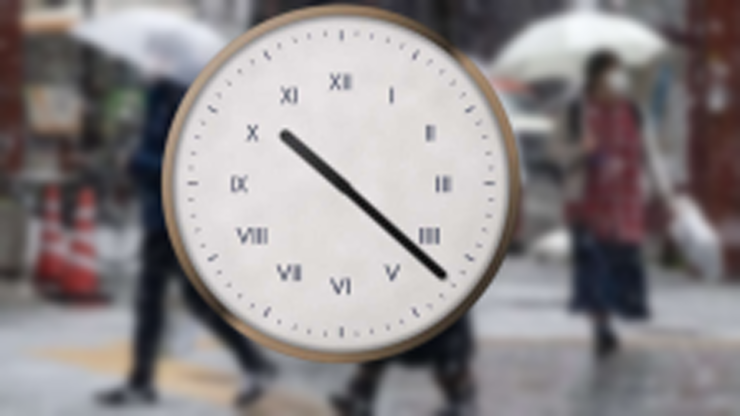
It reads 10h22
